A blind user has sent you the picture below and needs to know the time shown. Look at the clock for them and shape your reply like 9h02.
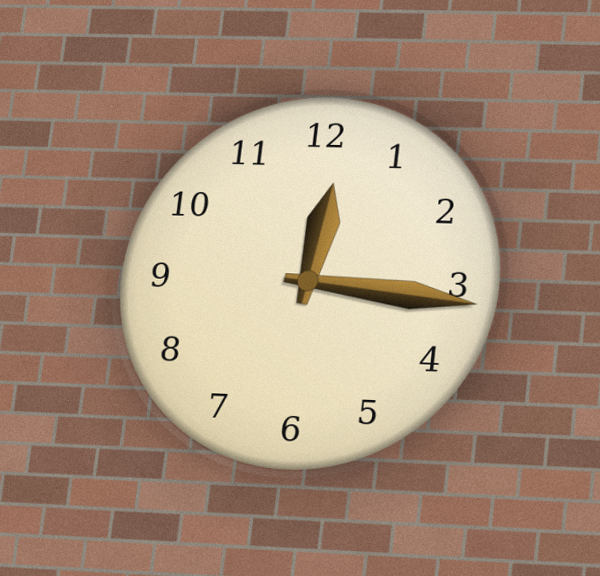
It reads 12h16
